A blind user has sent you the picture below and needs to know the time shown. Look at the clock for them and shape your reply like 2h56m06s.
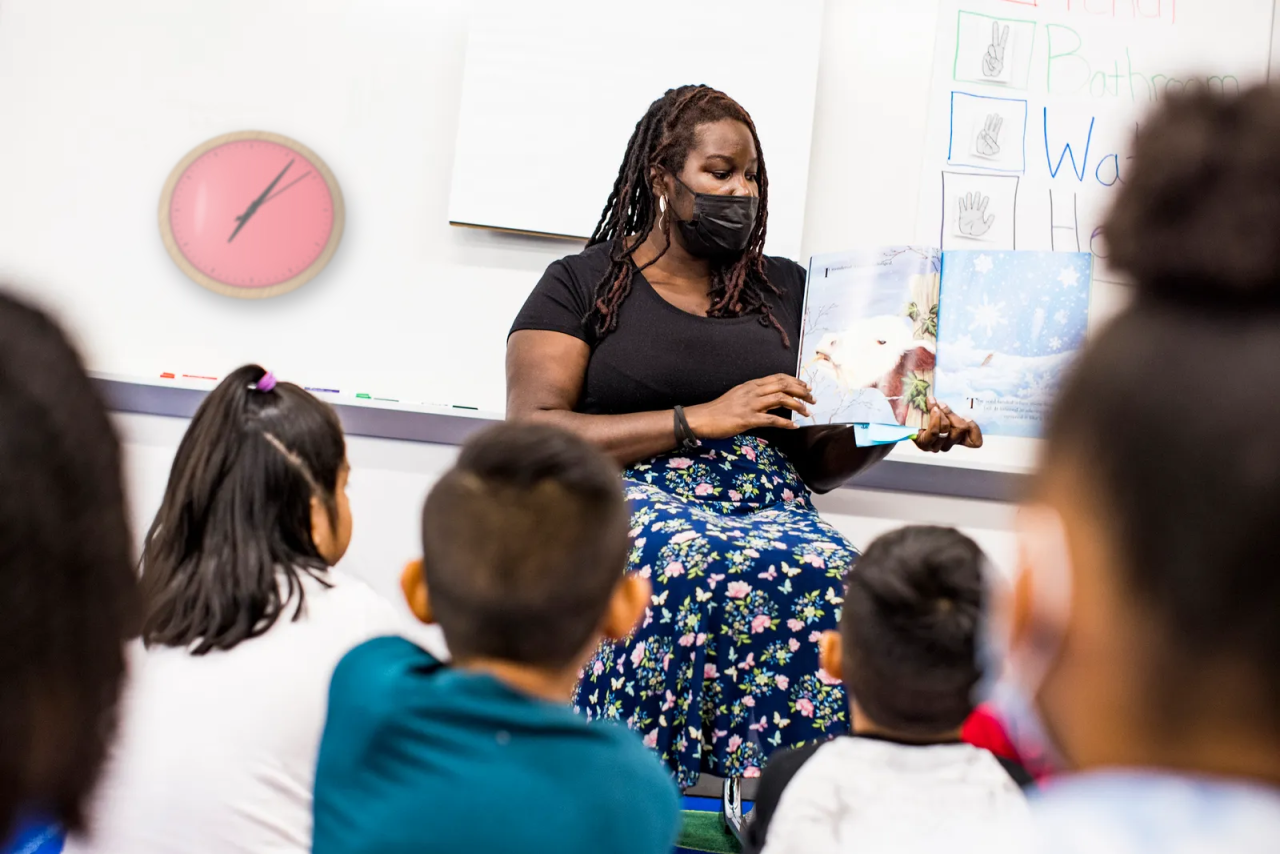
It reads 7h06m09s
